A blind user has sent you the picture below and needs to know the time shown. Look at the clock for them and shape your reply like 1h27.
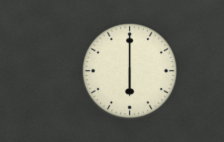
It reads 6h00
